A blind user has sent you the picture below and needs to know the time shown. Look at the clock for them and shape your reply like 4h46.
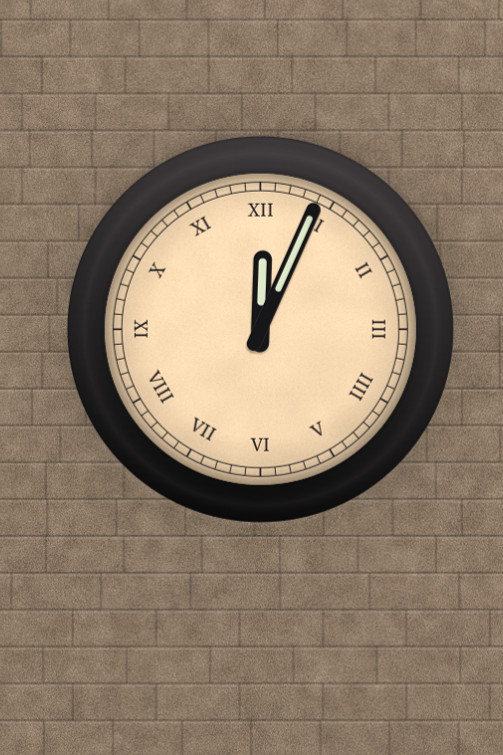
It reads 12h04
